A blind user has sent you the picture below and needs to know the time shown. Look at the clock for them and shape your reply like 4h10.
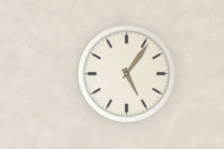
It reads 5h06
